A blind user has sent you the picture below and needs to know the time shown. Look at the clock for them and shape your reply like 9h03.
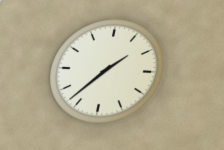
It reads 1h37
